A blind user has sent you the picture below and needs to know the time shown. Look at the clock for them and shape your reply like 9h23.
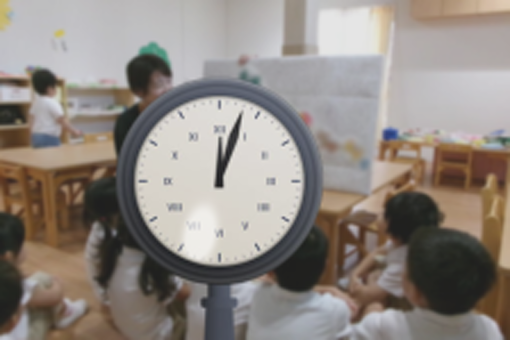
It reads 12h03
